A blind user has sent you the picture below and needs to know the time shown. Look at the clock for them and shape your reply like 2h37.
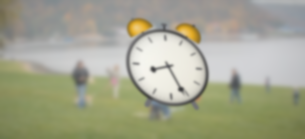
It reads 8h26
